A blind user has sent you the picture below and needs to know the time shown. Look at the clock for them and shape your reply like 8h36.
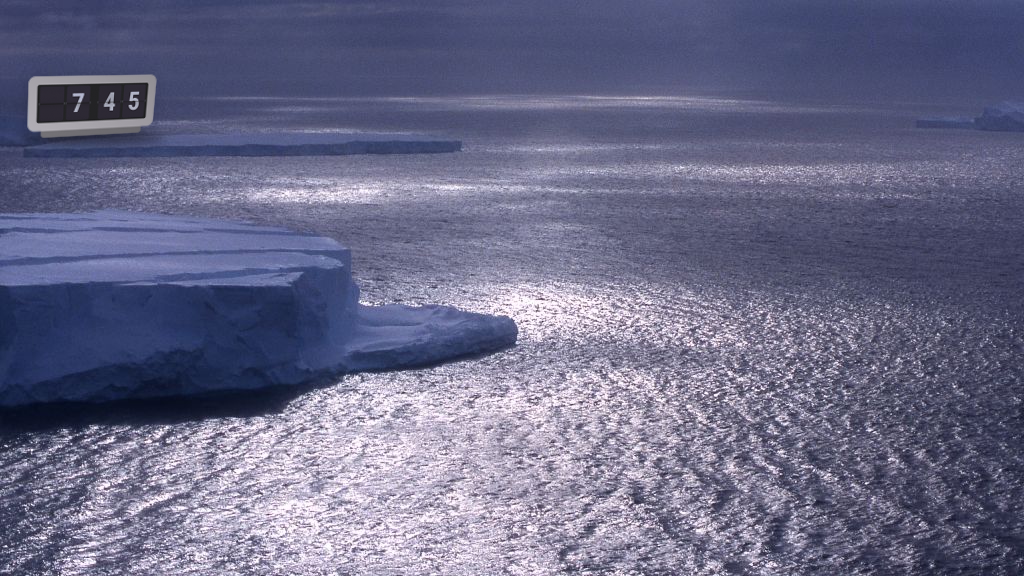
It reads 7h45
